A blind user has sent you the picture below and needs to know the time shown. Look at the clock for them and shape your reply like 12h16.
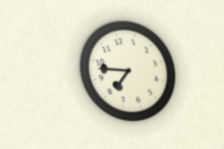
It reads 7h48
